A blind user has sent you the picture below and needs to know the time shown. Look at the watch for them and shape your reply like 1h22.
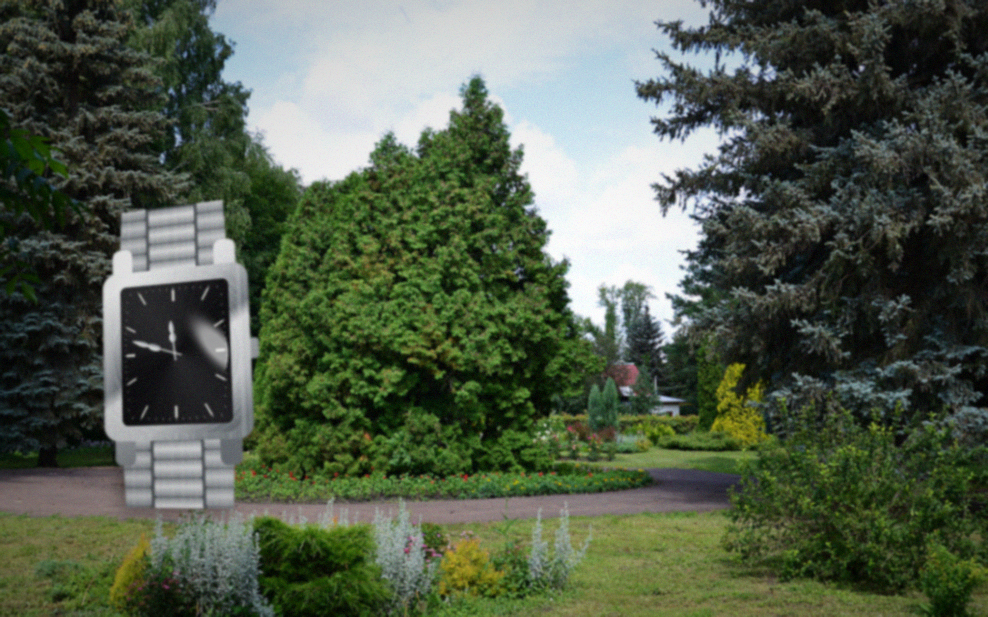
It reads 11h48
